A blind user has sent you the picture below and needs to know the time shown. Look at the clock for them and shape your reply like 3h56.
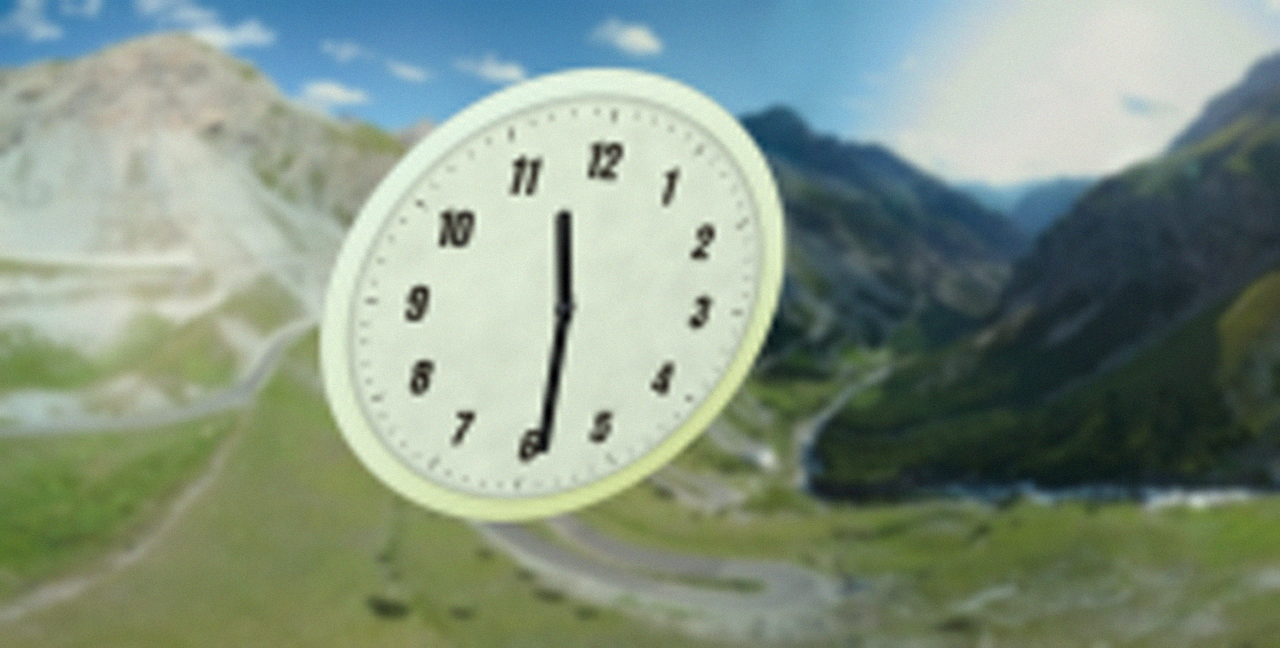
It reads 11h29
